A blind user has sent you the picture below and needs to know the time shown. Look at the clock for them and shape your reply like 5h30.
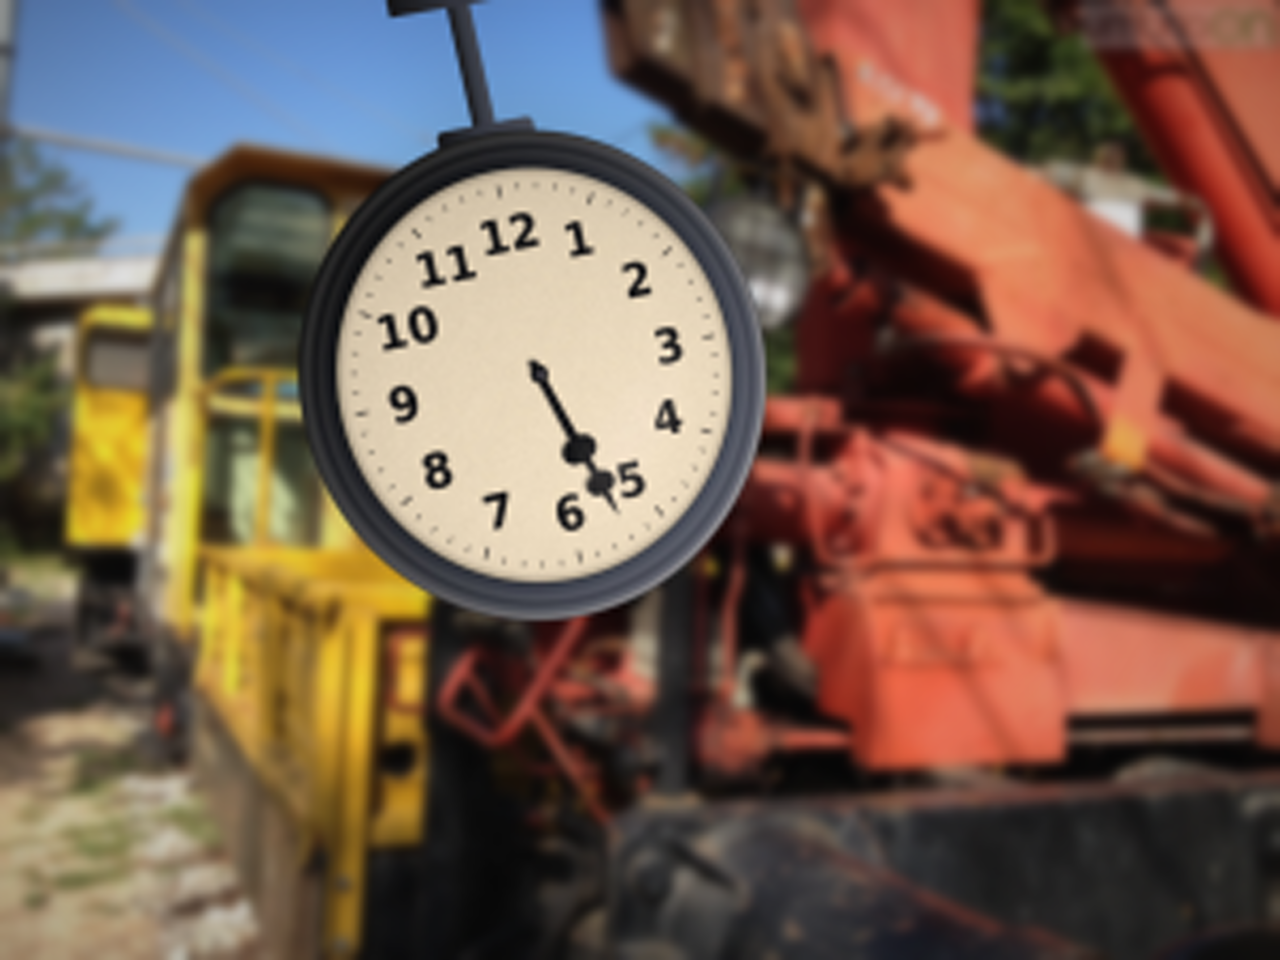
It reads 5h27
